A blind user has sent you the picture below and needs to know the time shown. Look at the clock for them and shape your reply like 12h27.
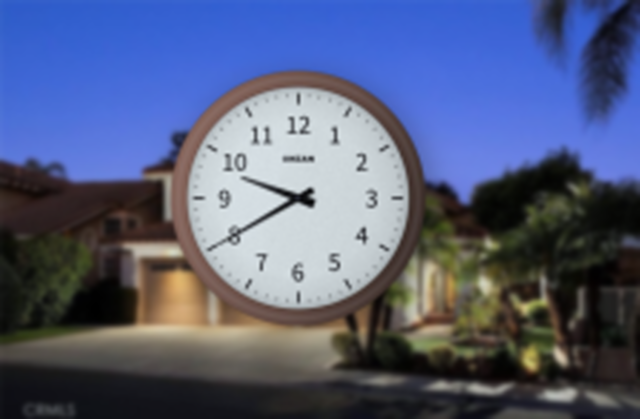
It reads 9h40
